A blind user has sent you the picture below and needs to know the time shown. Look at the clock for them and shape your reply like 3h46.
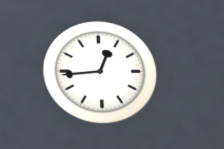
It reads 12h44
